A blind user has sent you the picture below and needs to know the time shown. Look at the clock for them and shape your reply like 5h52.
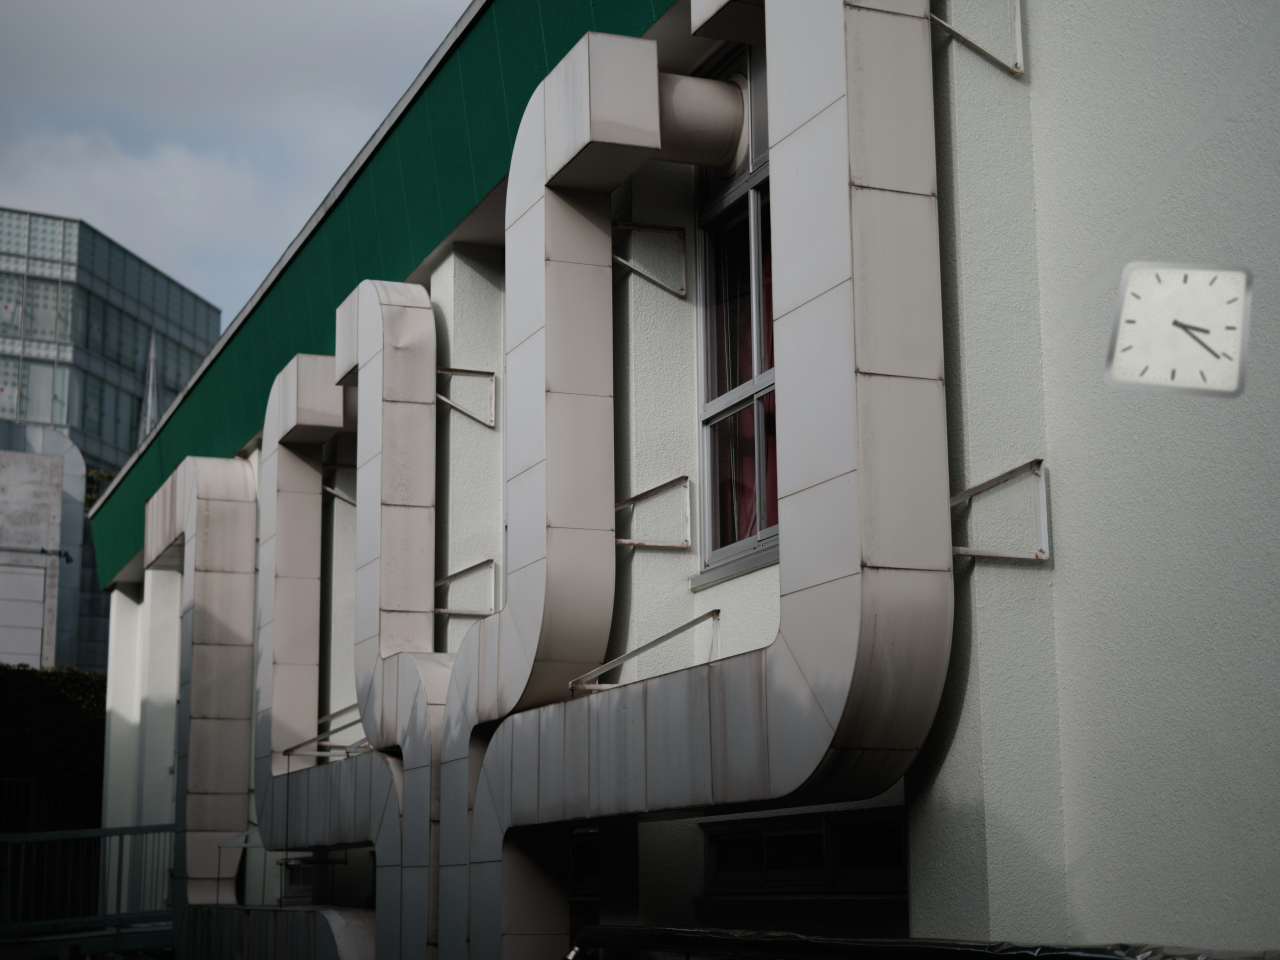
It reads 3h21
